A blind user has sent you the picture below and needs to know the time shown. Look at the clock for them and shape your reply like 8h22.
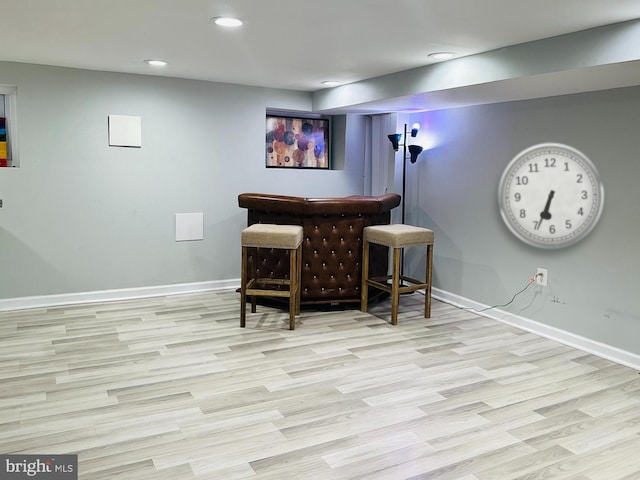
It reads 6h34
